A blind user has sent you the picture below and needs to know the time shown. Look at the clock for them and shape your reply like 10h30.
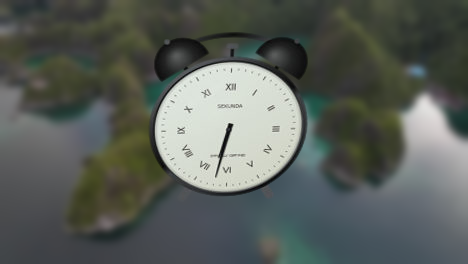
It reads 6h32
